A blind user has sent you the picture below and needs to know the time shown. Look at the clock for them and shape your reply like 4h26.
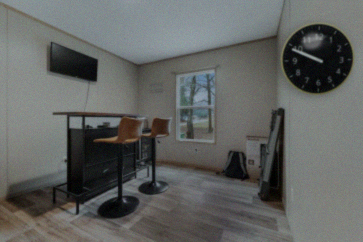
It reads 9h49
